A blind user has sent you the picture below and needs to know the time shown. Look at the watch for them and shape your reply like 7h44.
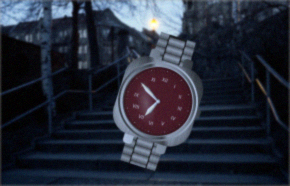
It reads 6h50
